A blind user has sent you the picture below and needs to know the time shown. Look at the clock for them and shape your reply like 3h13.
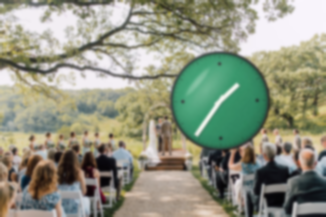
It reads 1h36
